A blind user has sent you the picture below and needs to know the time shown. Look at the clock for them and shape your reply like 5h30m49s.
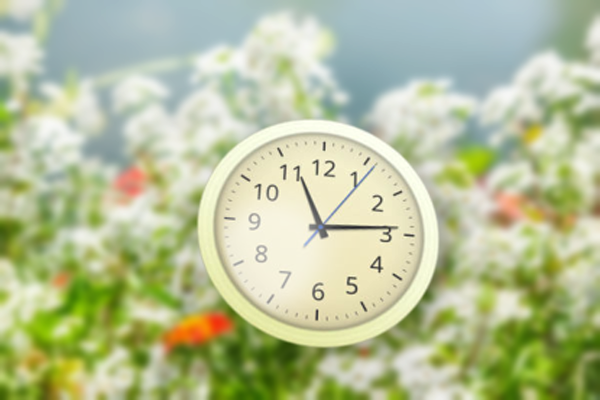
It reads 11h14m06s
